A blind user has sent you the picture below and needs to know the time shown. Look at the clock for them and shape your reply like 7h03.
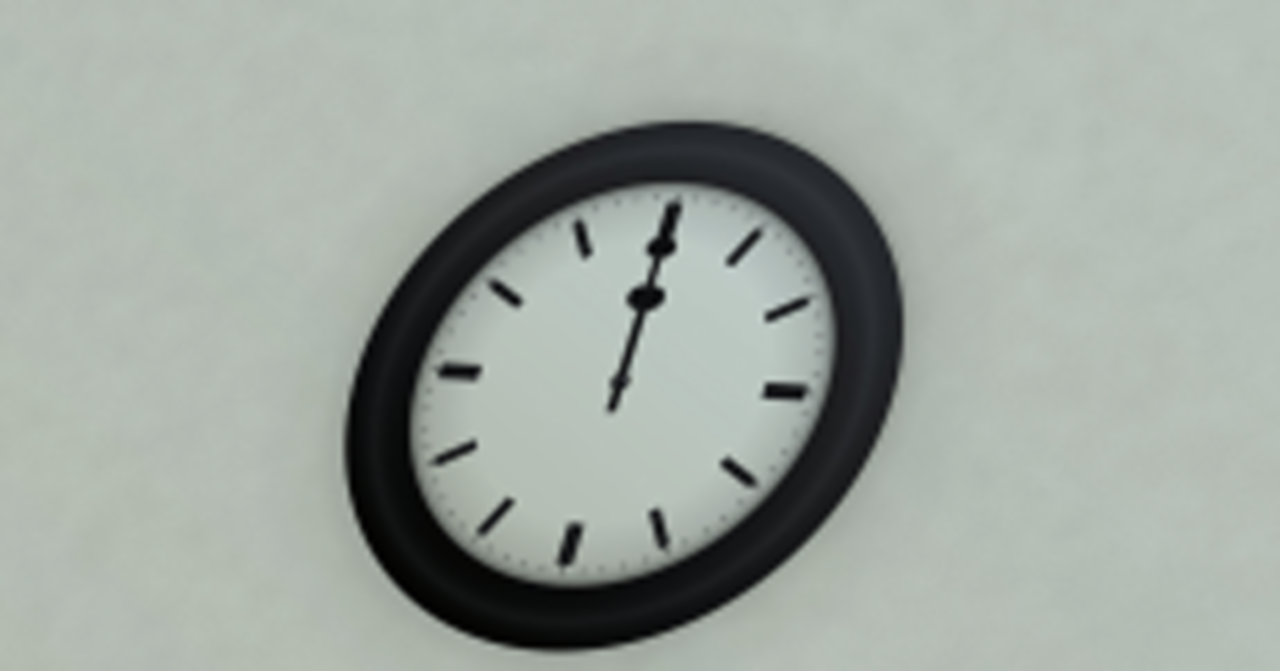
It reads 12h00
